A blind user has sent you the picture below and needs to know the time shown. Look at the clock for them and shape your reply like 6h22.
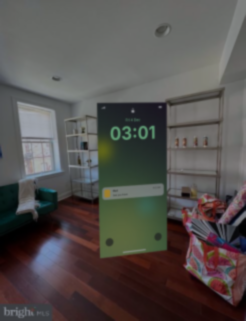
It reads 3h01
